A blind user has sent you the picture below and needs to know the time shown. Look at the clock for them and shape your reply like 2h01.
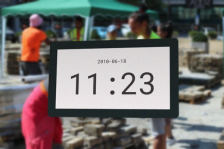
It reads 11h23
